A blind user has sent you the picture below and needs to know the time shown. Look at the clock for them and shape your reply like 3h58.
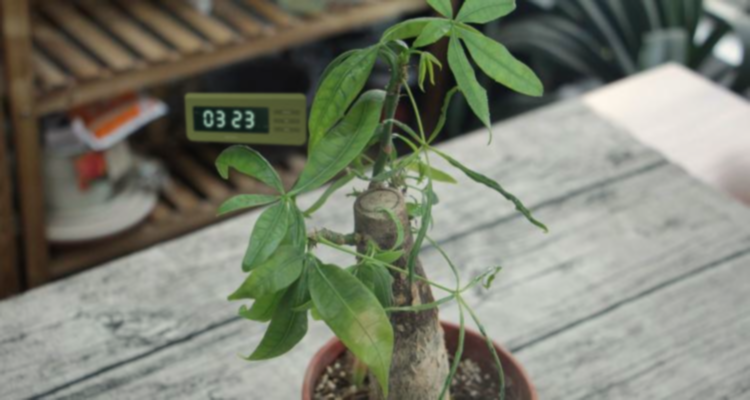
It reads 3h23
